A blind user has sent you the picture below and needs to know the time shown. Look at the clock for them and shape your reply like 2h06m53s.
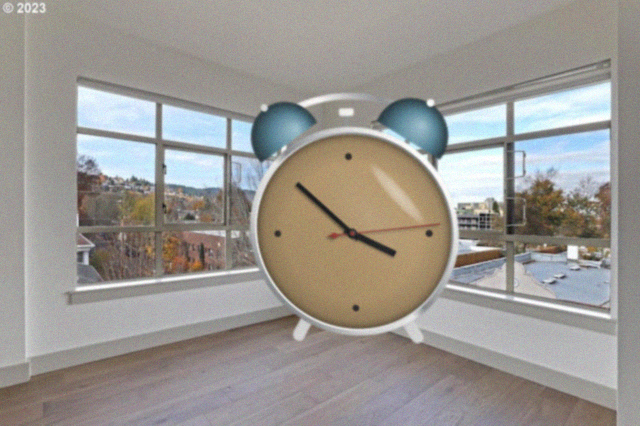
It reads 3h52m14s
